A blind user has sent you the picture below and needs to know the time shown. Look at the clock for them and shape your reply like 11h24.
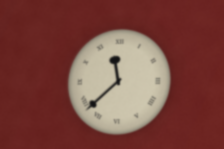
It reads 11h38
